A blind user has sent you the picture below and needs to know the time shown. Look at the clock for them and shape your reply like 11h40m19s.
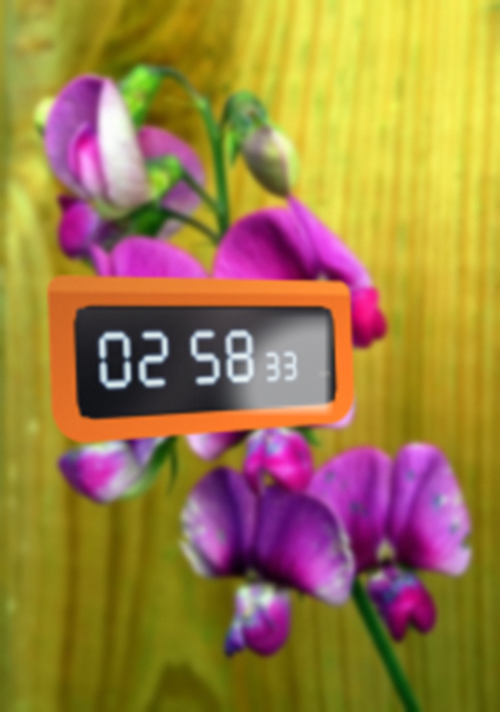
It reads 2h58m33s
